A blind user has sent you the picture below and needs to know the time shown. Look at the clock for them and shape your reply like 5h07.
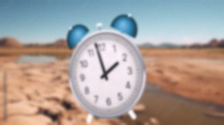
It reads 1h58
